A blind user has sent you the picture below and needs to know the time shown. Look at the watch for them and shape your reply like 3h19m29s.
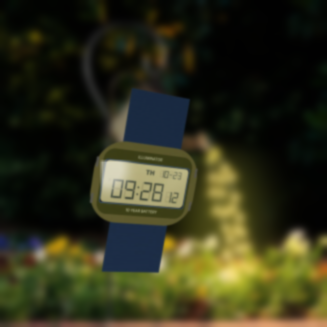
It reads 9h28m12s
